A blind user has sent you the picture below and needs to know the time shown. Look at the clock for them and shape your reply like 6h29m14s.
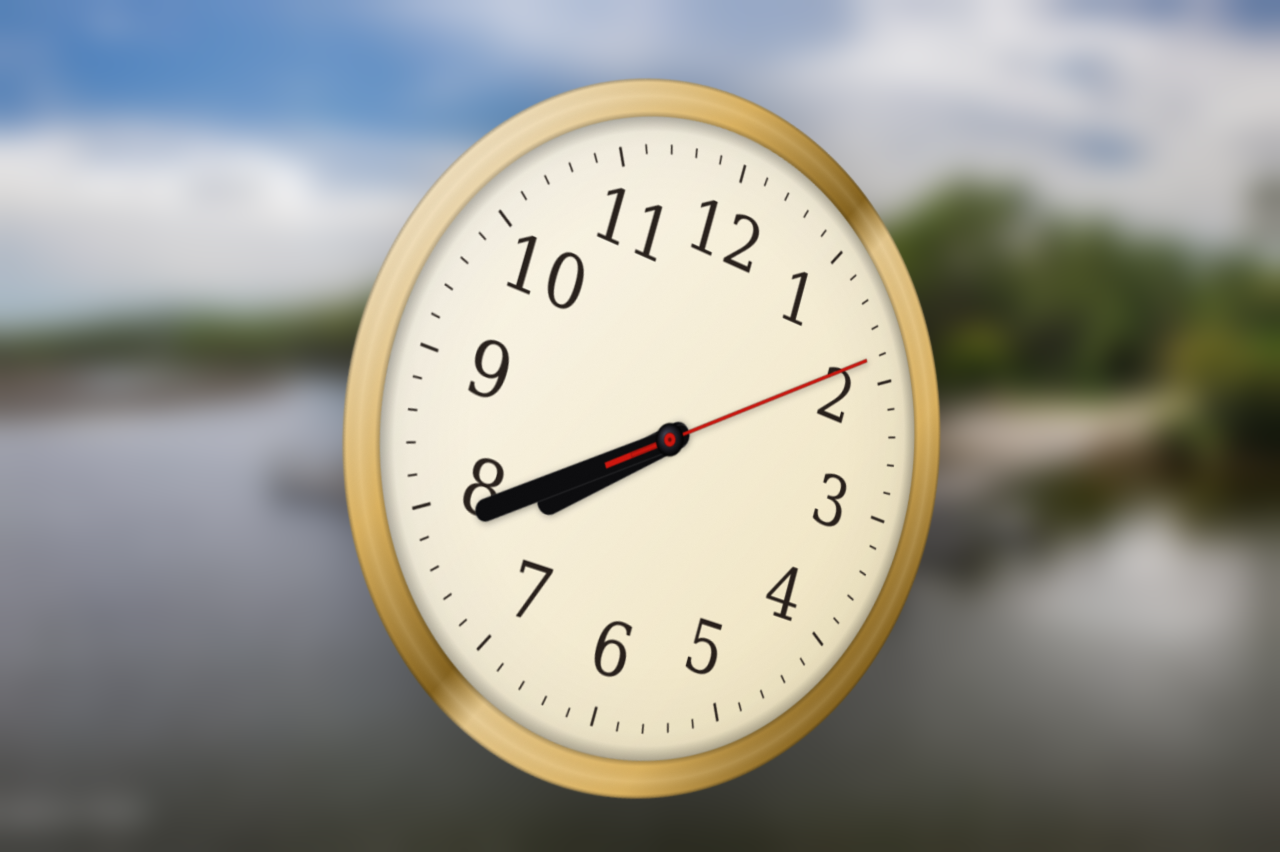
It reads 7h39m09s
